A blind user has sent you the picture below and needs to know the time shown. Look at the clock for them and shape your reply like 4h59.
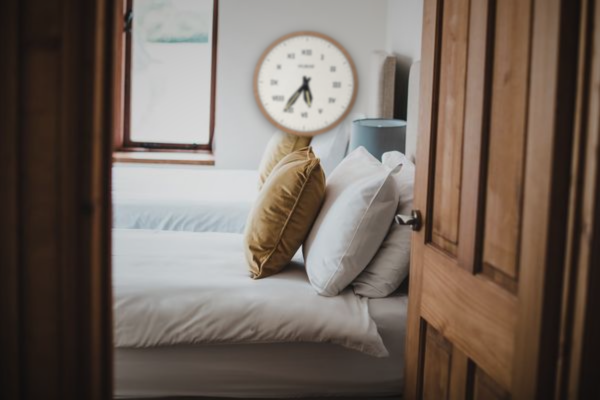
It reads 5h36
